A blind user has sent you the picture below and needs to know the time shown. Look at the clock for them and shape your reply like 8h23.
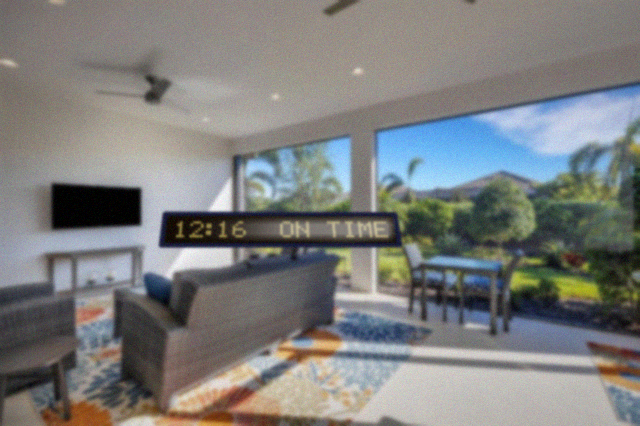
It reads 12h16
